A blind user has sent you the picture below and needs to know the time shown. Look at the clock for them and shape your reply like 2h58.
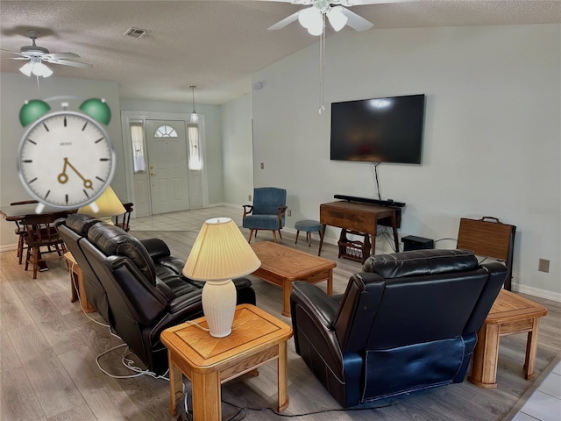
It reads 6h23
